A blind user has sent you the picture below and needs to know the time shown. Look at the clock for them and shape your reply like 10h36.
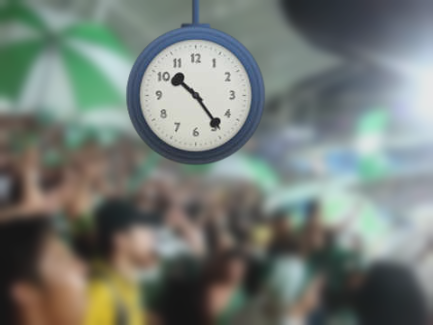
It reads 10h24
